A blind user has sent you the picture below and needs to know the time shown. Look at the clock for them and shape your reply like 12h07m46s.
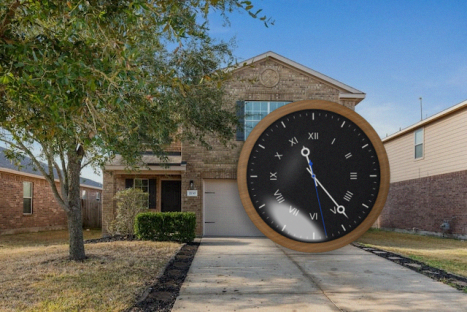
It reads 11h23m28s
